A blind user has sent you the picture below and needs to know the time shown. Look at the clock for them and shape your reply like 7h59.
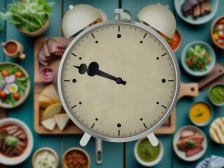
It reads 9h48
